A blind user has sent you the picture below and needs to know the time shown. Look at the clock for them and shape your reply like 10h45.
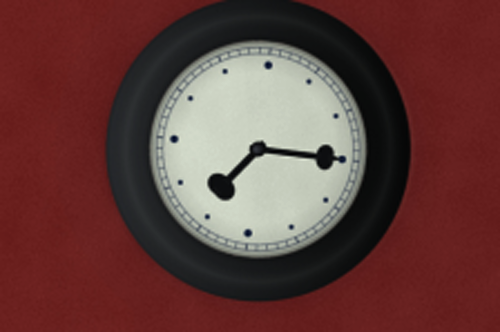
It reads 7h15
